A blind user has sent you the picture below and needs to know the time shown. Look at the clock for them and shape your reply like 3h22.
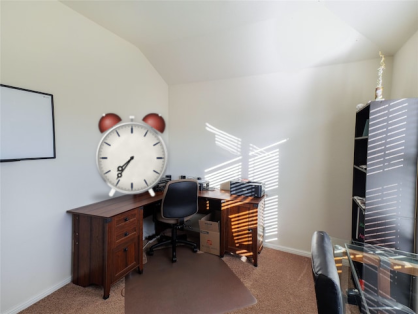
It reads 7h36
